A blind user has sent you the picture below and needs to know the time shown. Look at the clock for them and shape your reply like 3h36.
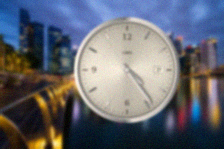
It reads 4h24
